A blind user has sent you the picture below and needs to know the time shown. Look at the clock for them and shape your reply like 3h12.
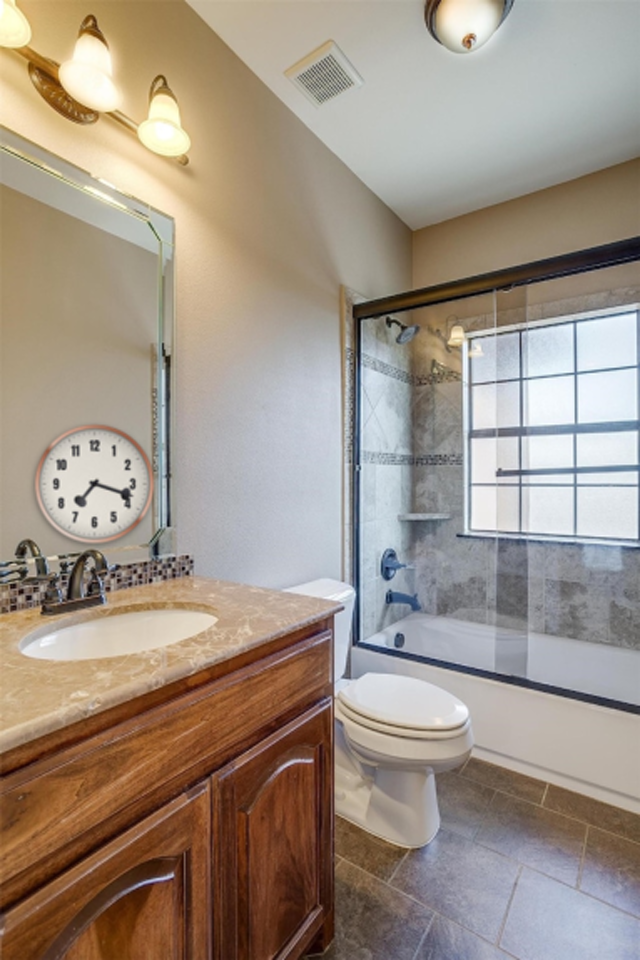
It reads 7h18
